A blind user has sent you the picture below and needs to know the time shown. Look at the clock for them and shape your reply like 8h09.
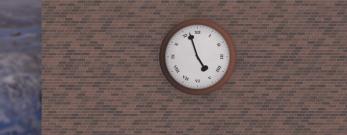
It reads 4h57
